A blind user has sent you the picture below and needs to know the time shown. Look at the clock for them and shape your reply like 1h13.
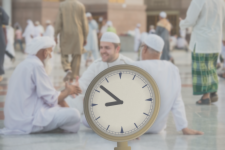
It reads 8h52
